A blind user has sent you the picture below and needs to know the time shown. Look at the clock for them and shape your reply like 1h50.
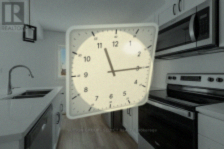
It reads 11h15
